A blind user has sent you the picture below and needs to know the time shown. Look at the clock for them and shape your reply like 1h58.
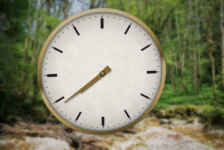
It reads 7h39
